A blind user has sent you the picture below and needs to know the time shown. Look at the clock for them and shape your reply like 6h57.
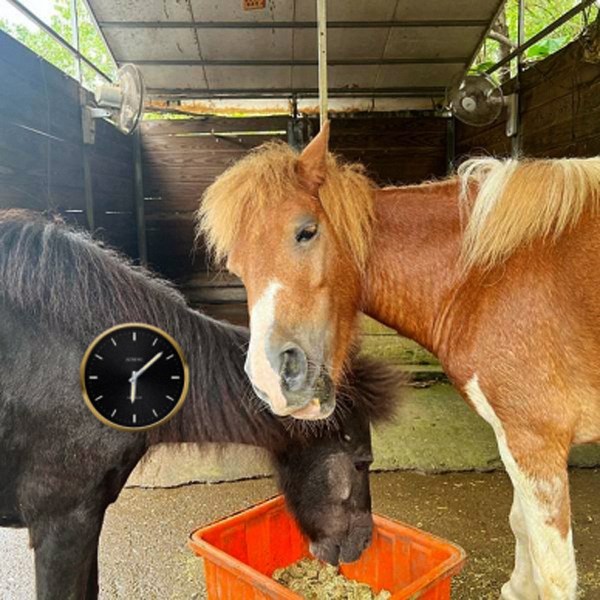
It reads 6h08
